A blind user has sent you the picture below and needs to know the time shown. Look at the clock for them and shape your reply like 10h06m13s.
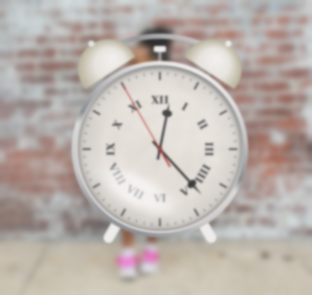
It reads 12h22m55s
